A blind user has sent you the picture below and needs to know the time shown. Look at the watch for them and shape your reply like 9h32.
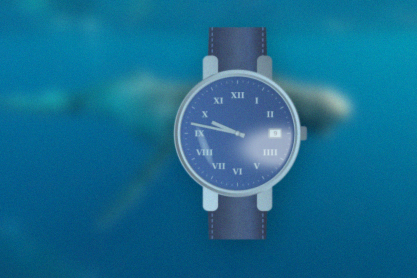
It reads 9h47
